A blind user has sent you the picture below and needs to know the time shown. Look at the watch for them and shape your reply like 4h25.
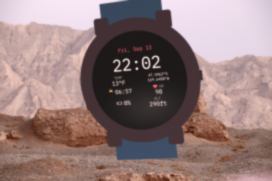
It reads 22h02
